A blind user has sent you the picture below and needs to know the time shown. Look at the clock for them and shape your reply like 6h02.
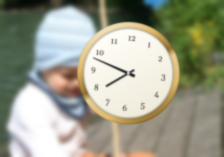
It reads 7h48
